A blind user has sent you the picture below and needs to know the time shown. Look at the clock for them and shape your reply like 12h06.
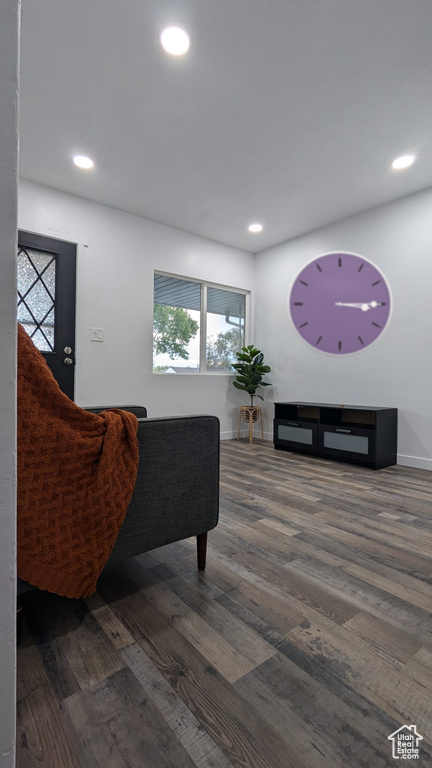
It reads 3h15
